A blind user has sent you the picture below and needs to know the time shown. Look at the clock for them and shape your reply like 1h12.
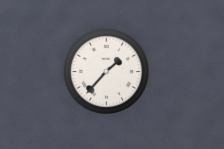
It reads 1h37
